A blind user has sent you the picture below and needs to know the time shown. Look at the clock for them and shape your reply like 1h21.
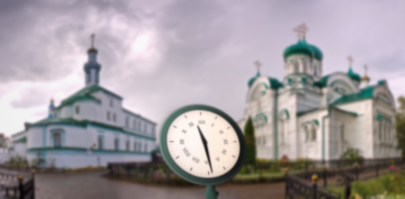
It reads 11h29
